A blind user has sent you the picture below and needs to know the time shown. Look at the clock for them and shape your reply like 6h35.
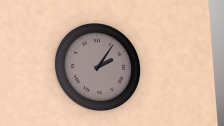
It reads 2h06
